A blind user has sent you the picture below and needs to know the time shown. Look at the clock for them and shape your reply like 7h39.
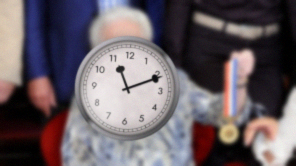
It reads 11h11
